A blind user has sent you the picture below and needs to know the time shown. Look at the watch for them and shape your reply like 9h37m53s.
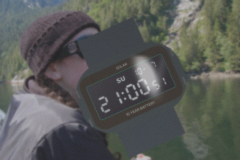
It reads 21h00m51s
